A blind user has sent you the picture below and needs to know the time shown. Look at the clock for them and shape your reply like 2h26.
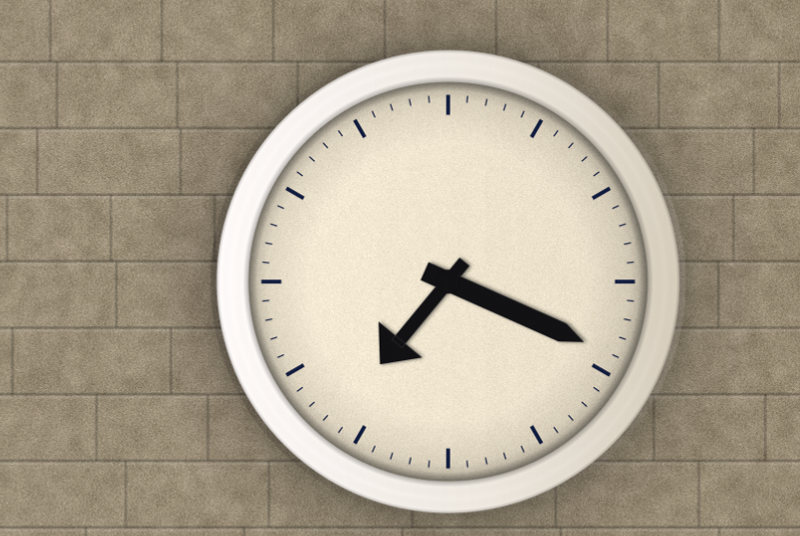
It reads 7h19
